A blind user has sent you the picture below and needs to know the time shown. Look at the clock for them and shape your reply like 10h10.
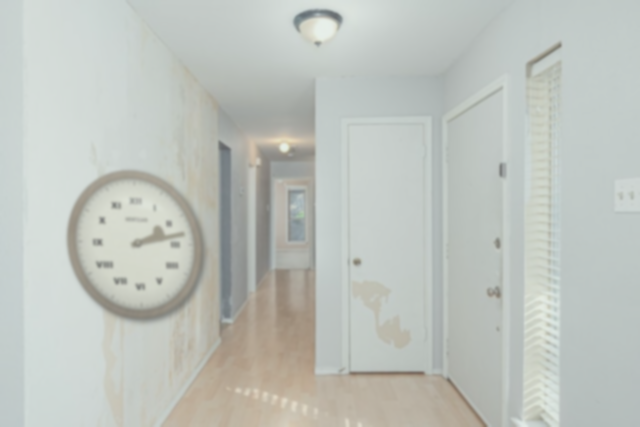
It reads 2h13
